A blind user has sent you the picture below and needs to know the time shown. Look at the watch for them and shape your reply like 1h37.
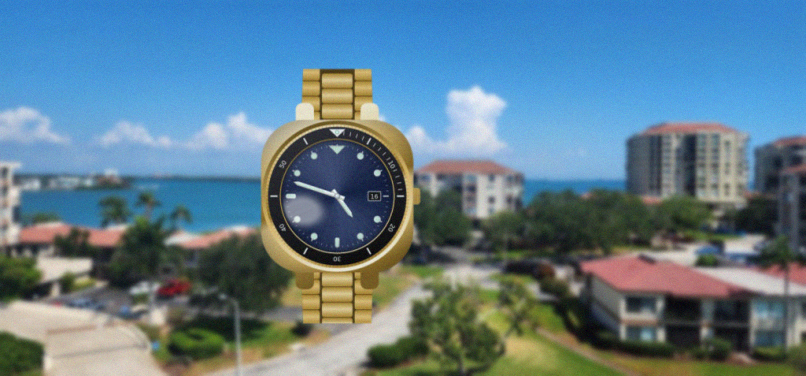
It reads 4h48
